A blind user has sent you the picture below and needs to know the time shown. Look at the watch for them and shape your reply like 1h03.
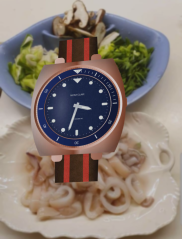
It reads 3h33
